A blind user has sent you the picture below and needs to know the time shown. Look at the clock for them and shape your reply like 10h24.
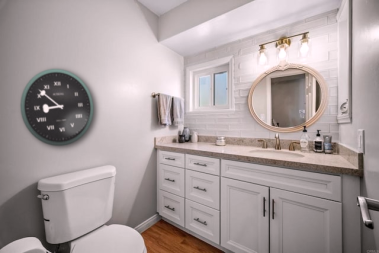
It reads 8h52
